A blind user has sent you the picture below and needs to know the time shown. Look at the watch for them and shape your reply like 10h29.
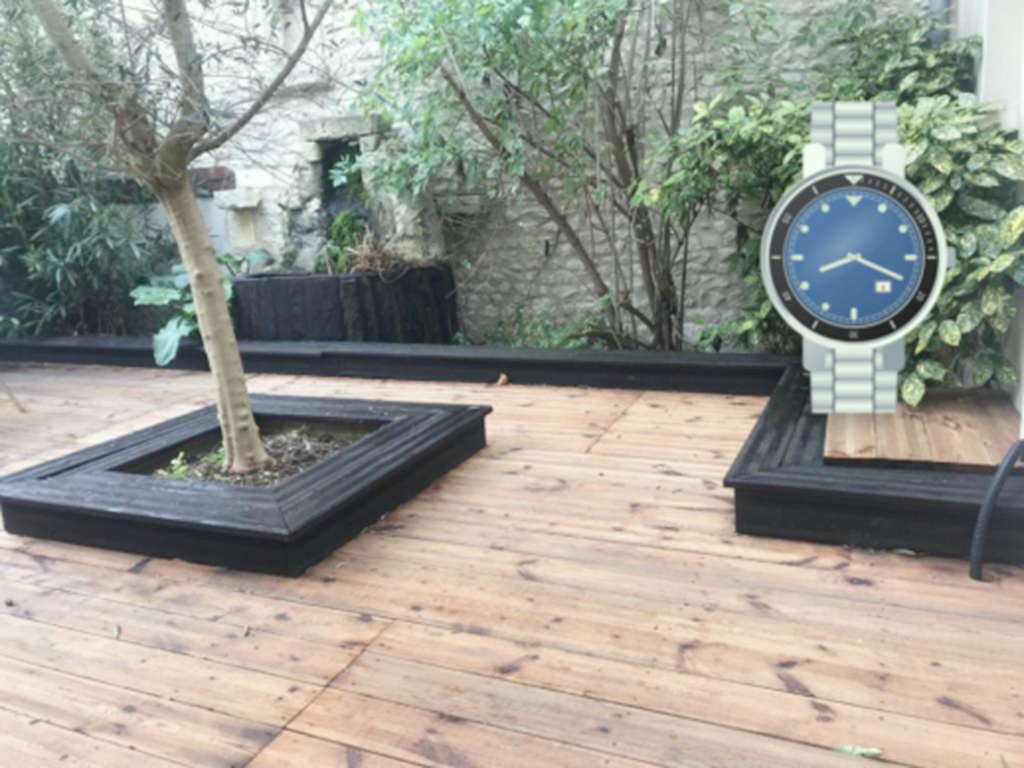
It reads 8h19
